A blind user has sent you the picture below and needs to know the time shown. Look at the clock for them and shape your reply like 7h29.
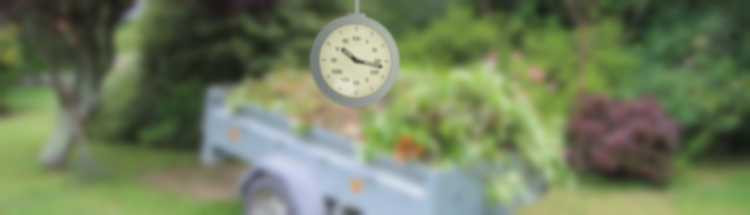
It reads 10h17
